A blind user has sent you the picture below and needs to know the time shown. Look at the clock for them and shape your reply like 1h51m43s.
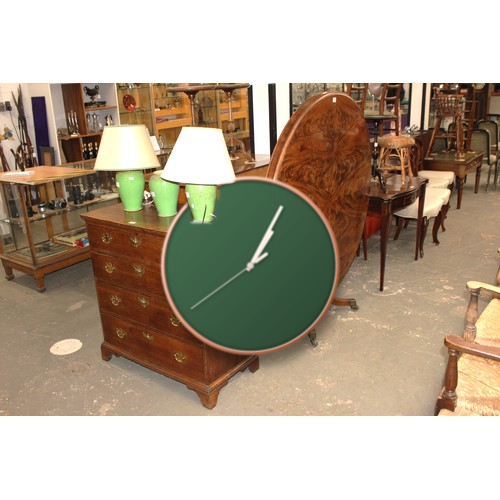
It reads 1h04m39s
